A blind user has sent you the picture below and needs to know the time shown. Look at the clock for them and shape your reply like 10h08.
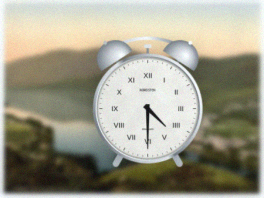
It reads 4h30
